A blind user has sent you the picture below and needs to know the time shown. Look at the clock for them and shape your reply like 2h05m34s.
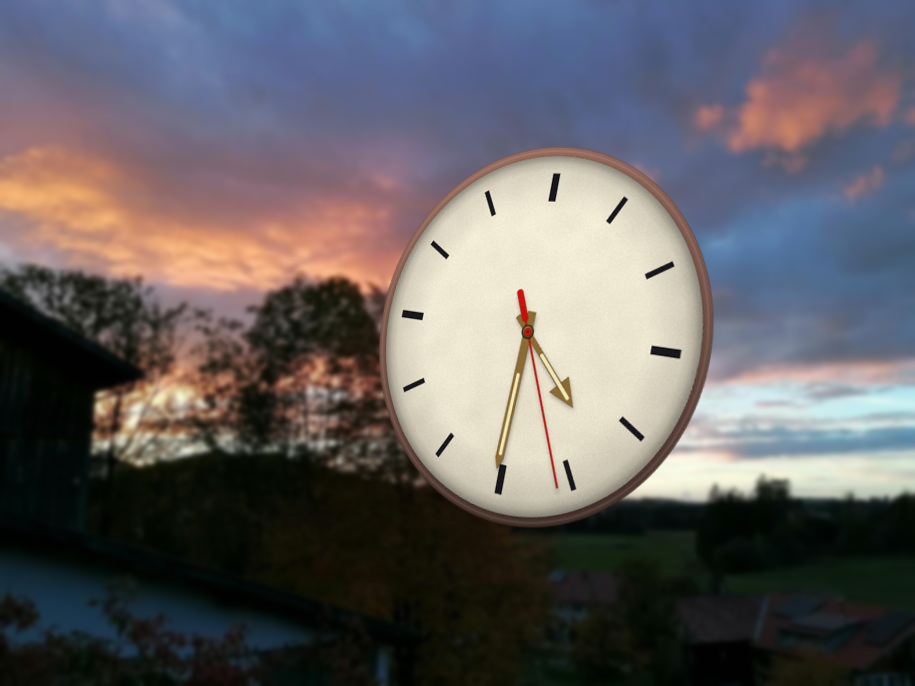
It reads 4h30m26s
